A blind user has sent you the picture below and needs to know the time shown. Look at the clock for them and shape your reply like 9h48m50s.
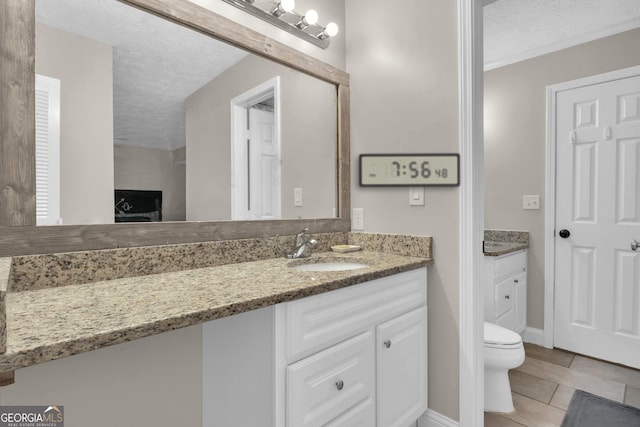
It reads 7h56m48s
